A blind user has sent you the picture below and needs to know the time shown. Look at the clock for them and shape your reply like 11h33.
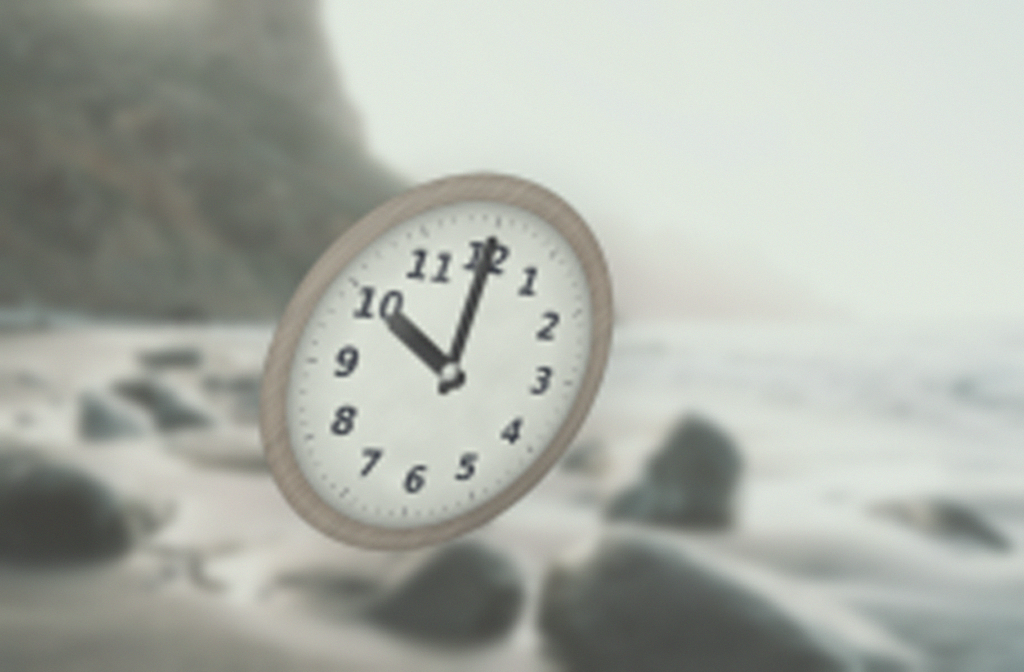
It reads 10h00
